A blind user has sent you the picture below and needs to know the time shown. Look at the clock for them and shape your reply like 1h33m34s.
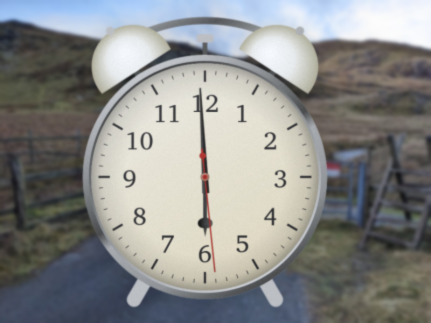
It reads 5h59m29s
